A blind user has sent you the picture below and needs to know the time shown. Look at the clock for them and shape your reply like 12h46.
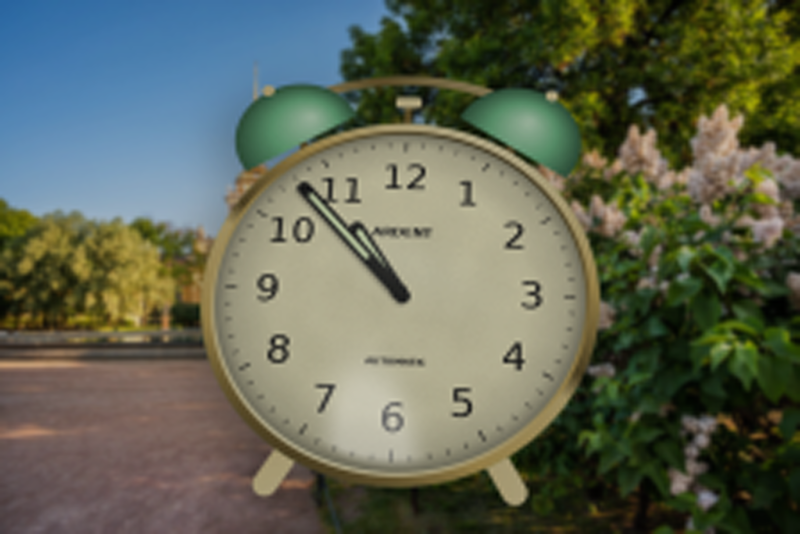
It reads 10h53
